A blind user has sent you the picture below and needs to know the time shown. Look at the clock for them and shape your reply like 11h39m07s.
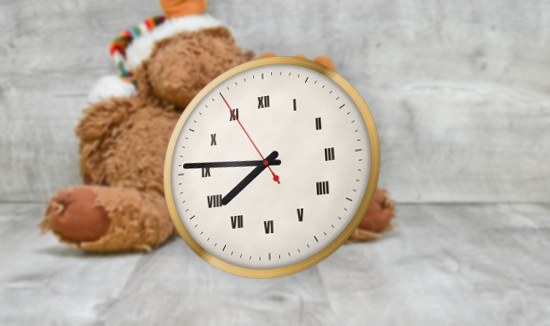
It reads 7h45m55s
